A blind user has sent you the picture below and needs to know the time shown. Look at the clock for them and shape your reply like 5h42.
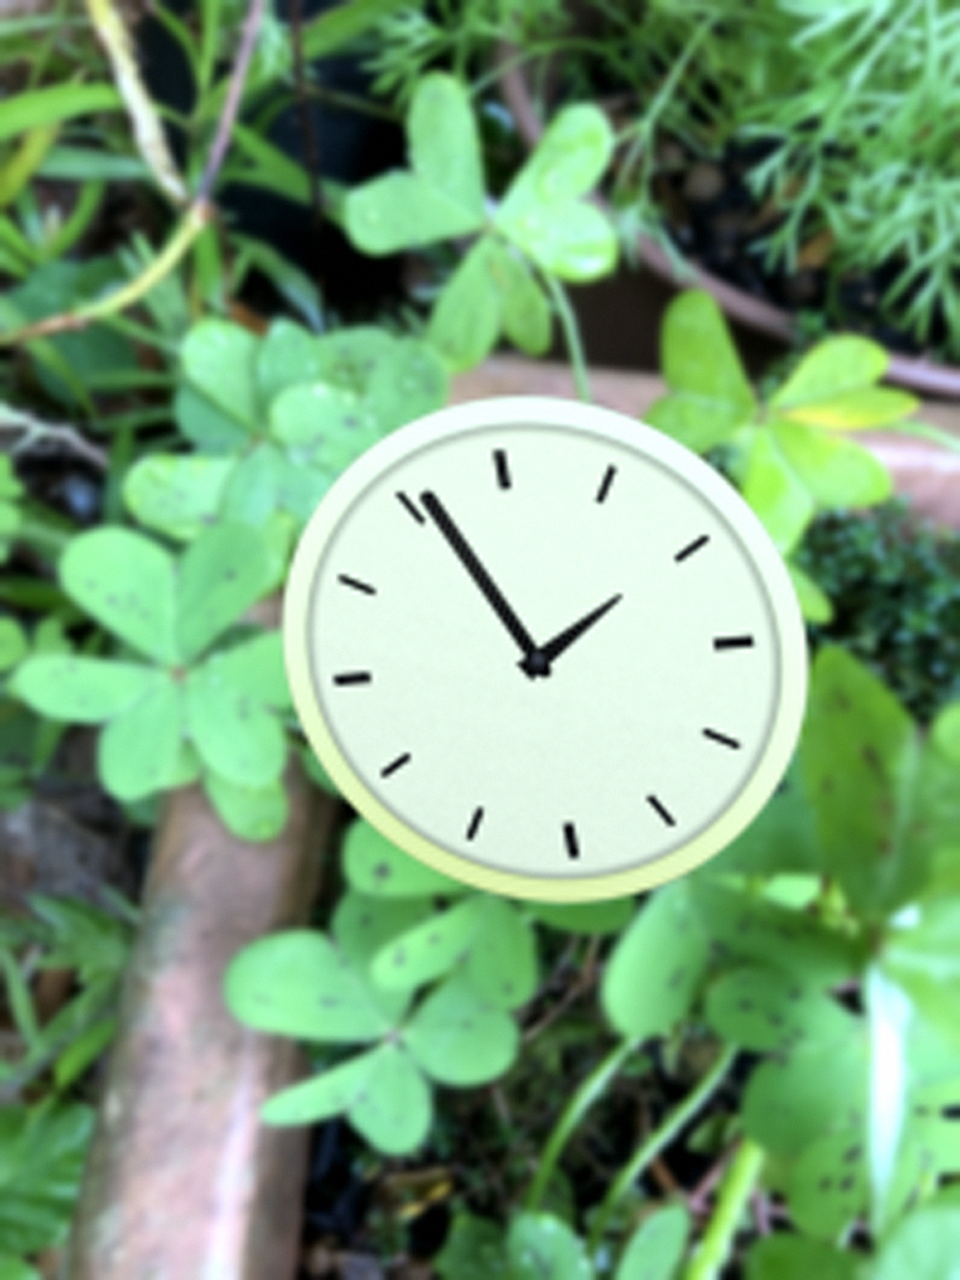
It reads 1h56
